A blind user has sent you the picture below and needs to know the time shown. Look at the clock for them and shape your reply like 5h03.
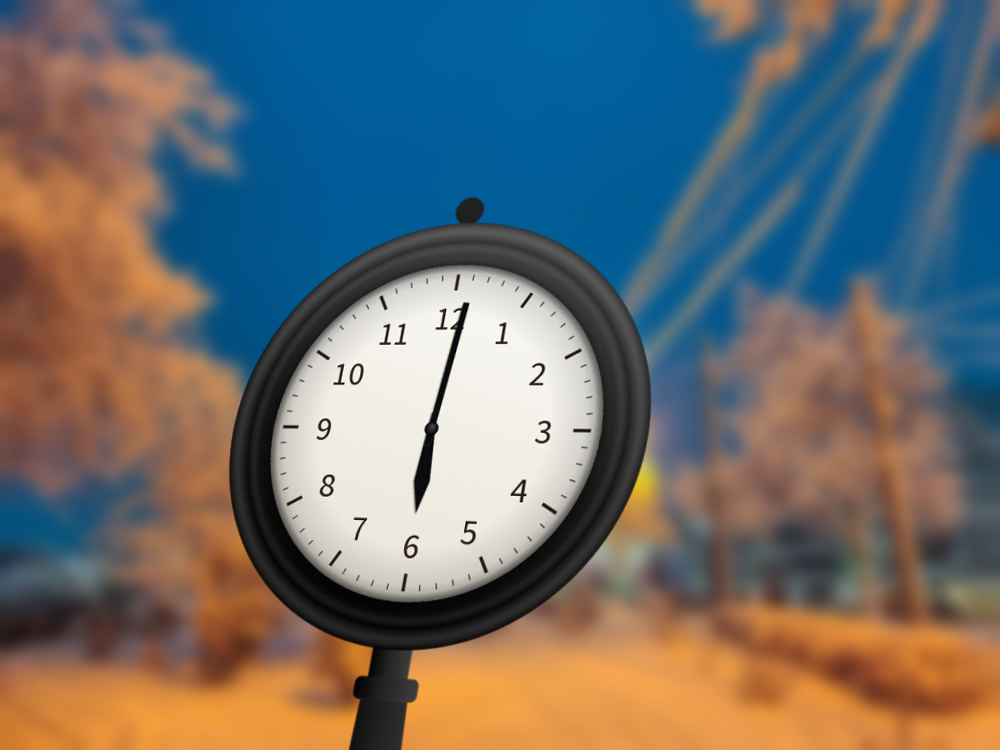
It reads 6h01
